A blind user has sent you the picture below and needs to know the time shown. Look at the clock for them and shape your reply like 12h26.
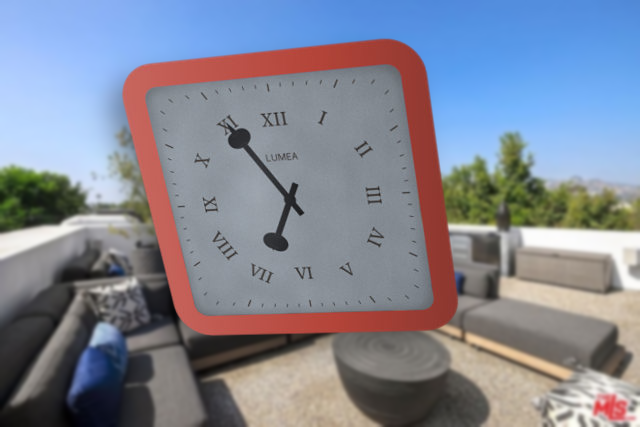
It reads 6h55
